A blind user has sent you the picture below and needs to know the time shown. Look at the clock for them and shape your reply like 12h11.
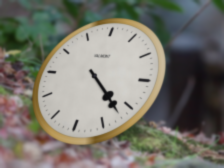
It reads 4h22
